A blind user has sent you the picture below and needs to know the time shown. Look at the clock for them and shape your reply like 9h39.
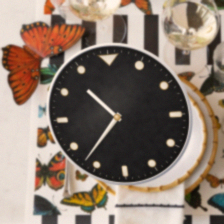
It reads 10h37
